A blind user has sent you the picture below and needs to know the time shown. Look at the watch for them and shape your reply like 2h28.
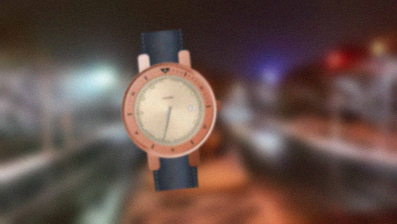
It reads 6h33
